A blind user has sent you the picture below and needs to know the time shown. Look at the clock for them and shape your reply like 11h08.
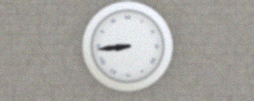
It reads 8h44
